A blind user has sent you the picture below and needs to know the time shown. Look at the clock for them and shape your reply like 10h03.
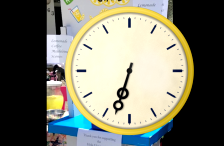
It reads 6h33
